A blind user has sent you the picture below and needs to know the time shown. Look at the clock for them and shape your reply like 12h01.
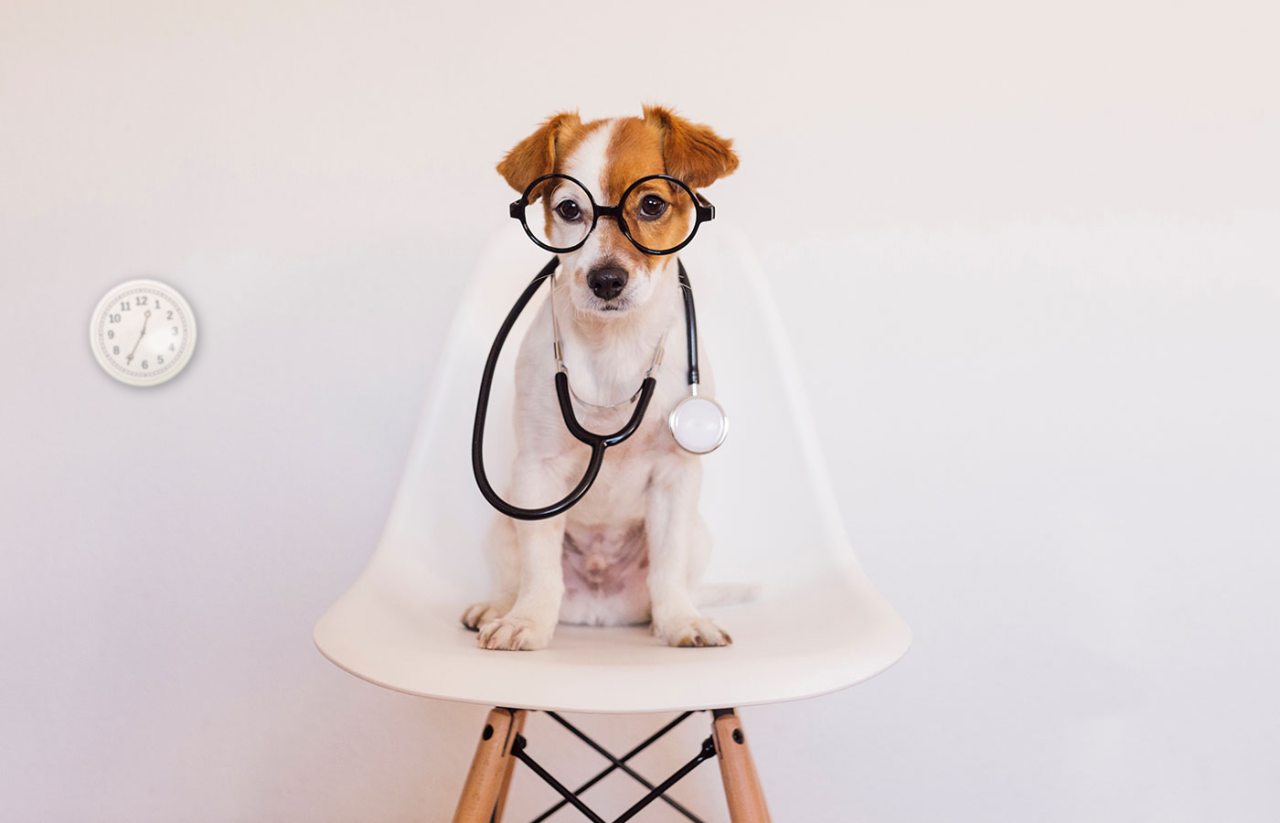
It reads 12h35
